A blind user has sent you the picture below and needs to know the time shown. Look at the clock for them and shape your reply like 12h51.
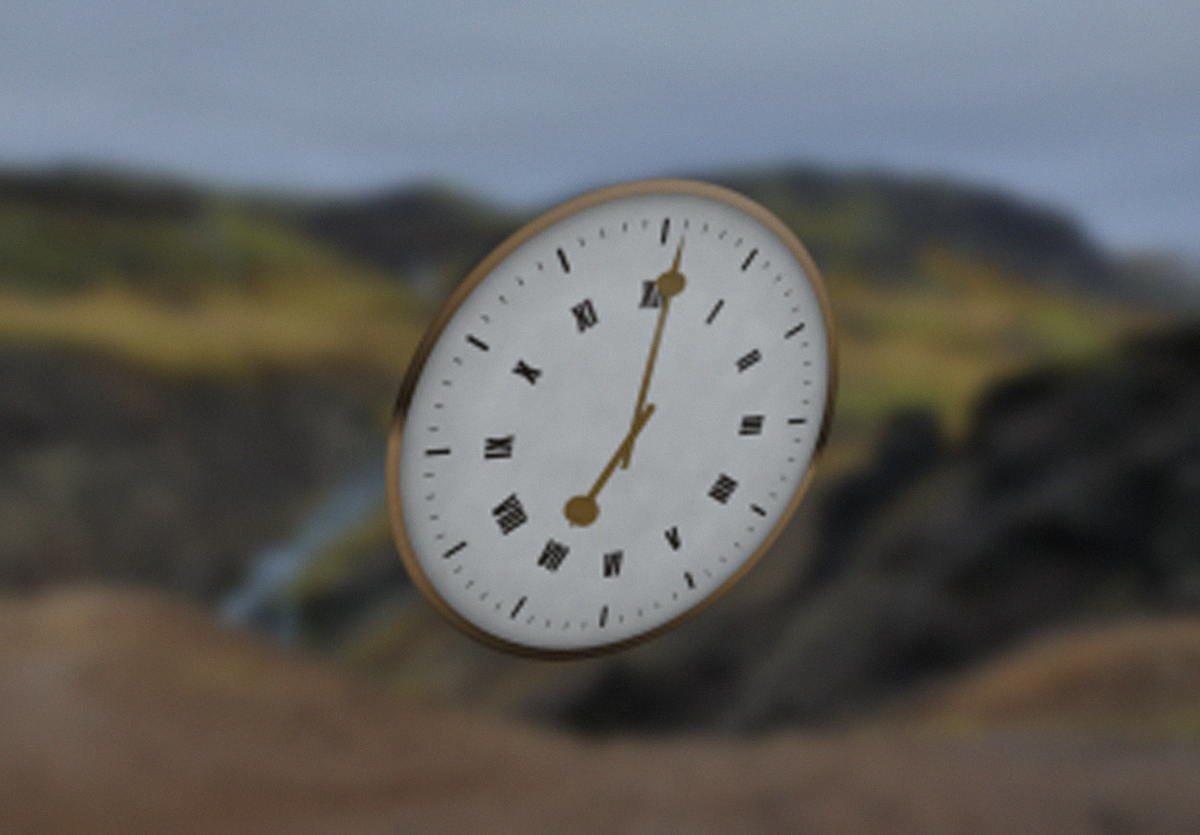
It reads 7h01
